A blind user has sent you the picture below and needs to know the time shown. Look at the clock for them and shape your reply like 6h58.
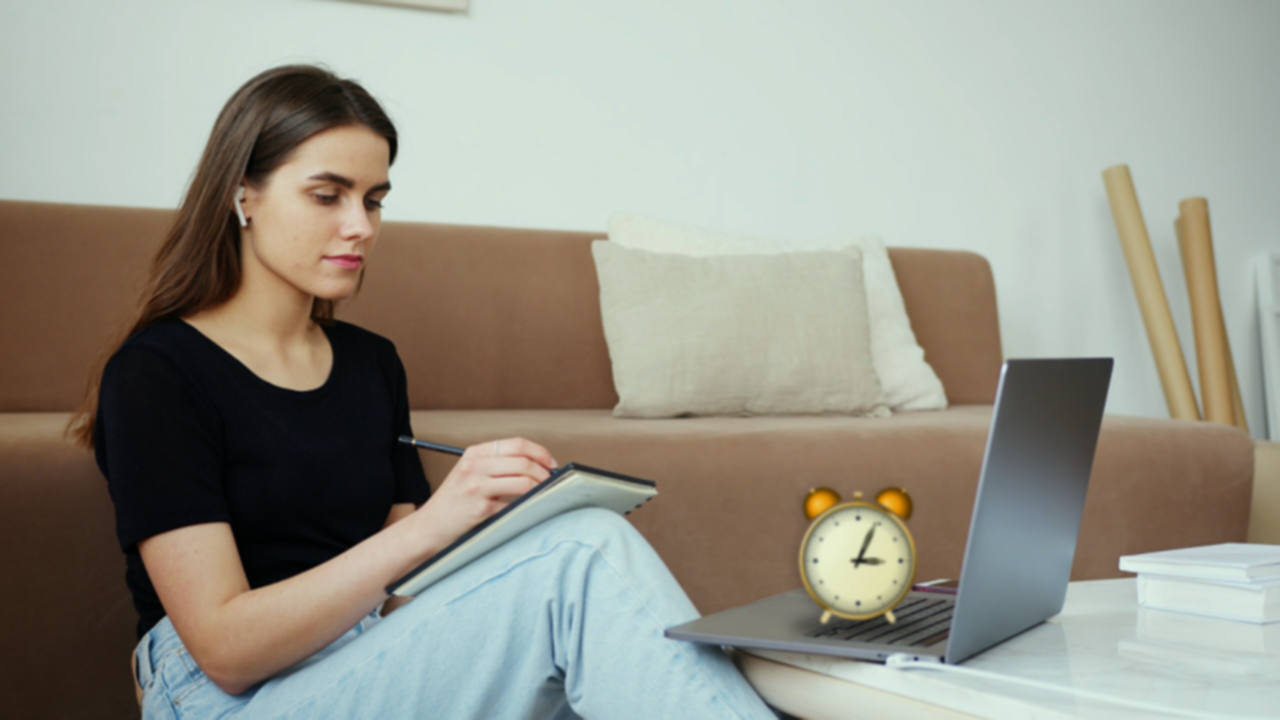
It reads 3h04
